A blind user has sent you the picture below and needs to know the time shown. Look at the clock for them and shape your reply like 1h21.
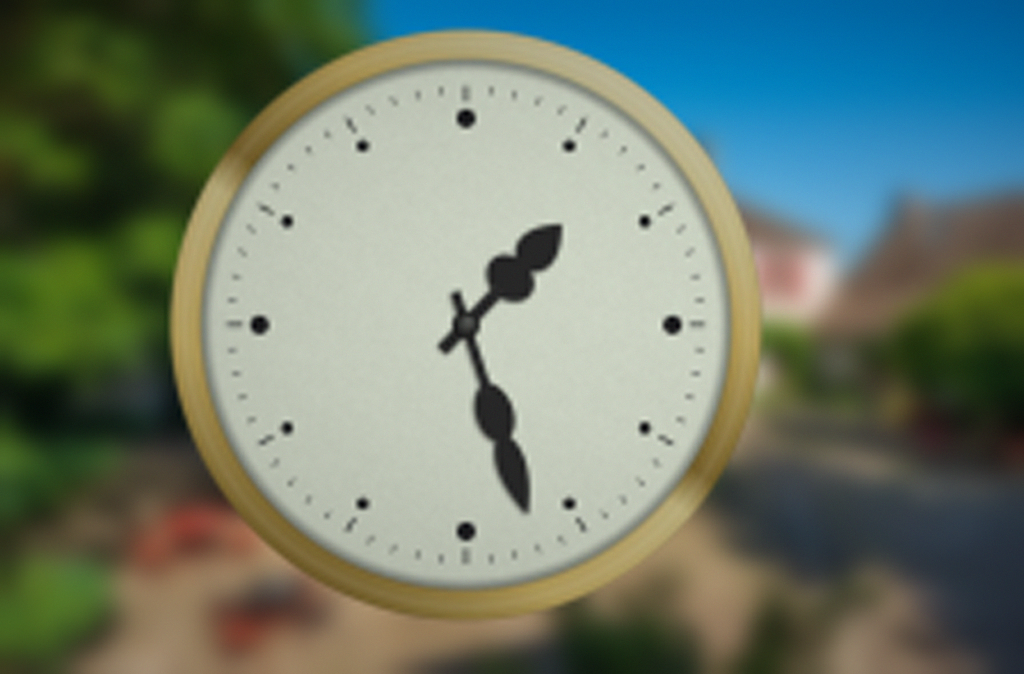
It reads 1h27
